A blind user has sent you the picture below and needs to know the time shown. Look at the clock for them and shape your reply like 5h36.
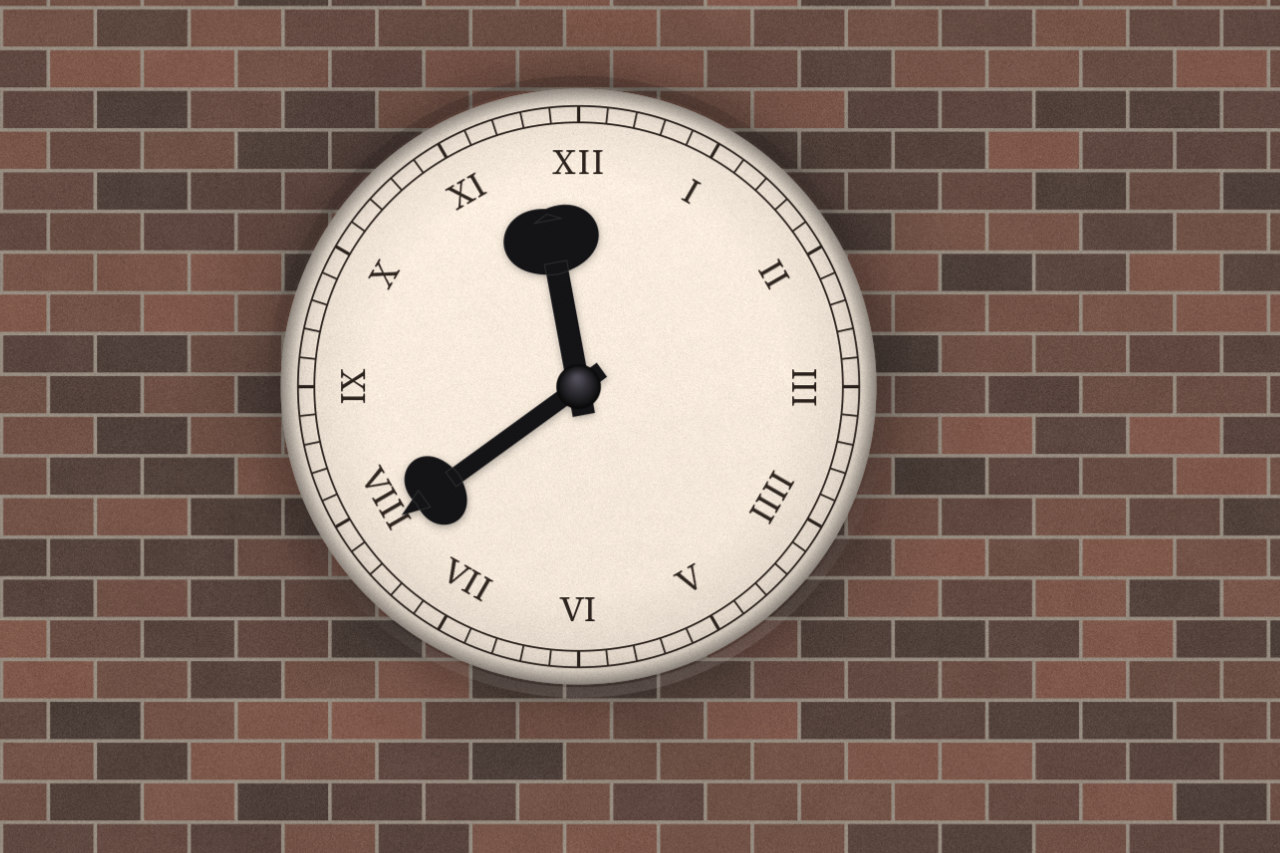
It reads 11h39
